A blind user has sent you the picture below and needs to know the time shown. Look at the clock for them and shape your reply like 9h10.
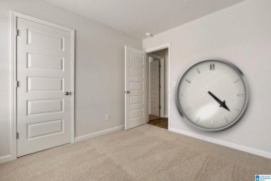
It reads 4h22
